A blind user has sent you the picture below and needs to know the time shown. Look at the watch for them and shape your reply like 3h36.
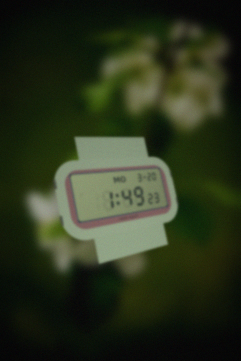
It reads 1h49
